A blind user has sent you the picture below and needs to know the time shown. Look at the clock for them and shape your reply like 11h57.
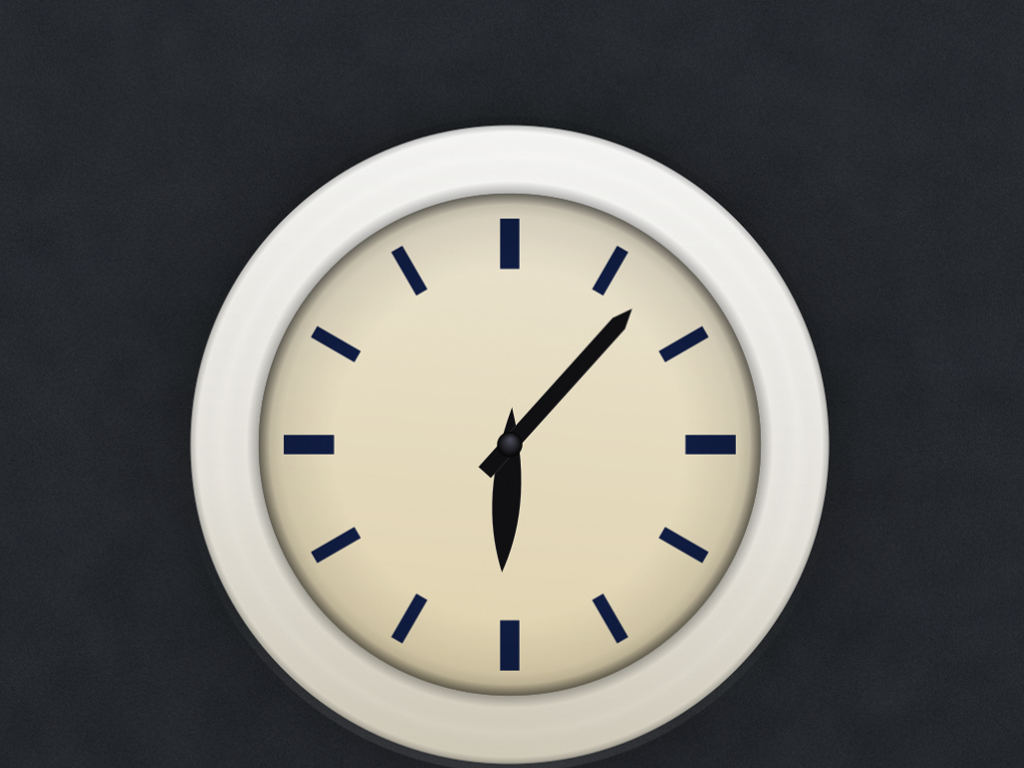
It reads 6h07
